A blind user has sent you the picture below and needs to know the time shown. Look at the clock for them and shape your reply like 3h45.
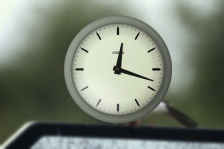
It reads 12h18
